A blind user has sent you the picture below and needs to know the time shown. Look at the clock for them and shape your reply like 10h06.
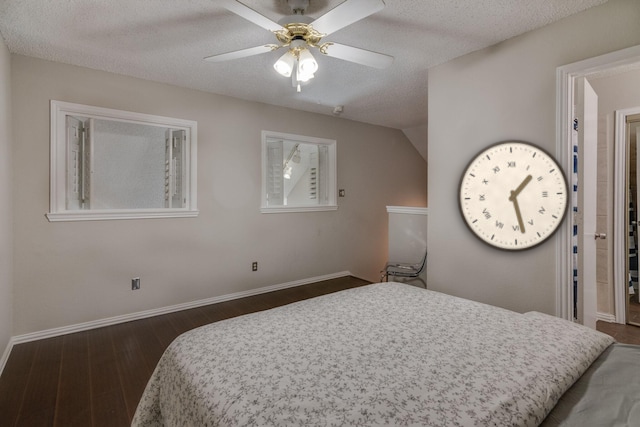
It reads 1h28
